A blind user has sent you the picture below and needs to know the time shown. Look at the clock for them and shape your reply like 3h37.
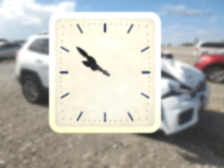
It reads 9h52
